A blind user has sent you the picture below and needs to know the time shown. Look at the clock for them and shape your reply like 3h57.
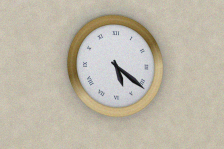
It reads 5h21
